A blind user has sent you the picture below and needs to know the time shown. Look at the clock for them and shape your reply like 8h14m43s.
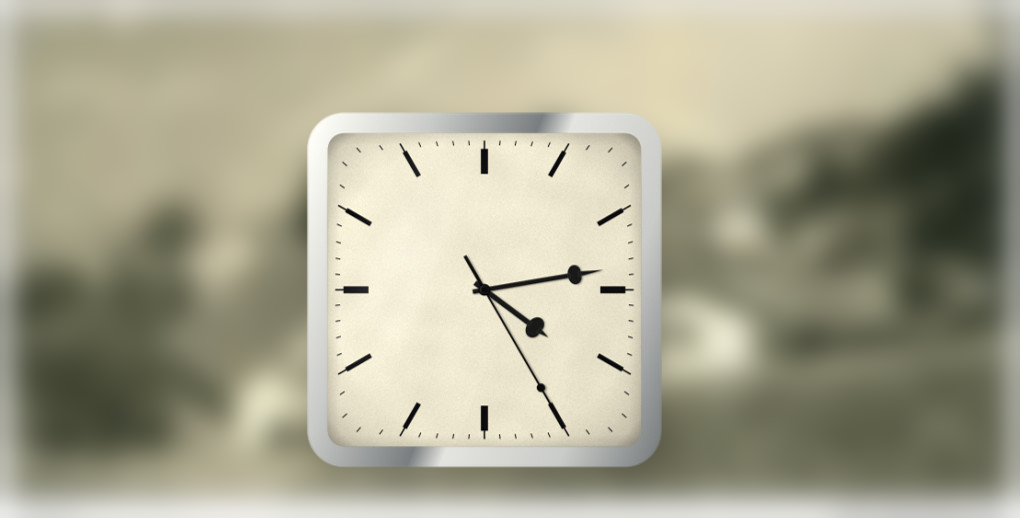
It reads 4h13m25s
